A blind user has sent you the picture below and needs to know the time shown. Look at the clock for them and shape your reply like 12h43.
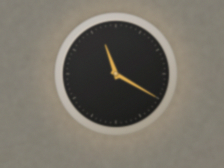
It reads 11h20
